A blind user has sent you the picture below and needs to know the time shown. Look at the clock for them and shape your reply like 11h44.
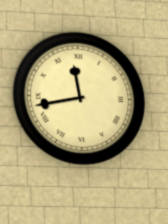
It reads 11h43
